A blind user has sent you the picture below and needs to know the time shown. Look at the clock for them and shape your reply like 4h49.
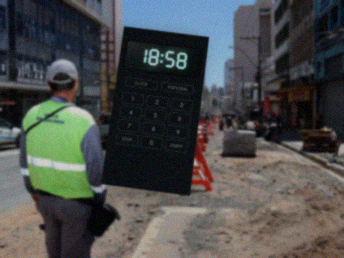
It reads 18h58
